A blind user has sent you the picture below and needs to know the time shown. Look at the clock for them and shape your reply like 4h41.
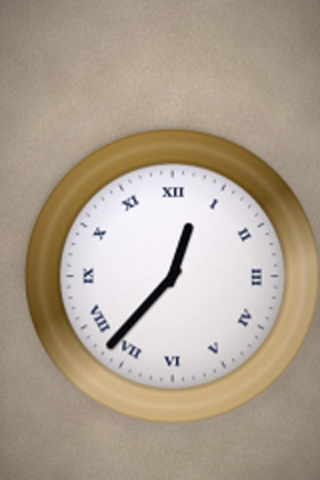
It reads 12h37
